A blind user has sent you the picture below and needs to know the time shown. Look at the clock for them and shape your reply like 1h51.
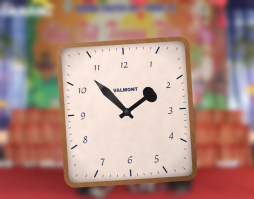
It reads 1h53
